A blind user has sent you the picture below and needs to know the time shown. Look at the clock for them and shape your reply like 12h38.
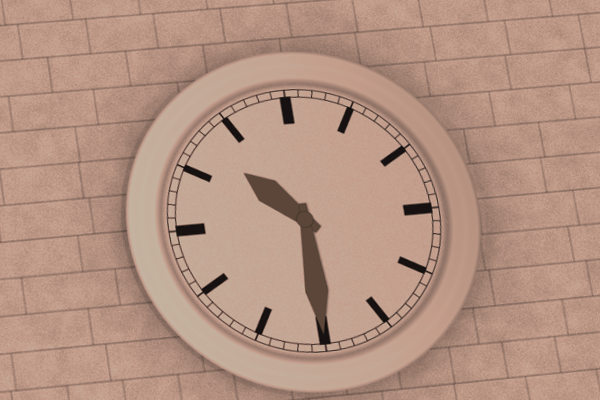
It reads 10h30
